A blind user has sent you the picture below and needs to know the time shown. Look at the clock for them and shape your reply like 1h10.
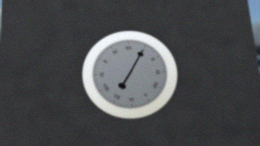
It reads 7h05
